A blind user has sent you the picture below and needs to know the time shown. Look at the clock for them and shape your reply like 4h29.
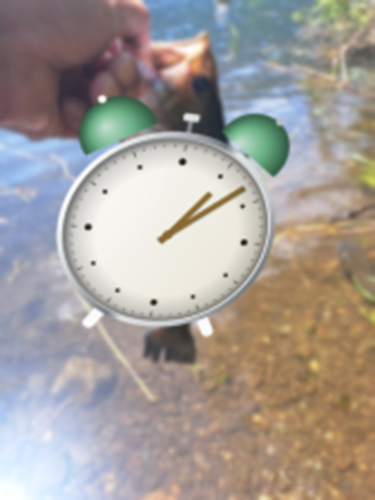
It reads 1h08
